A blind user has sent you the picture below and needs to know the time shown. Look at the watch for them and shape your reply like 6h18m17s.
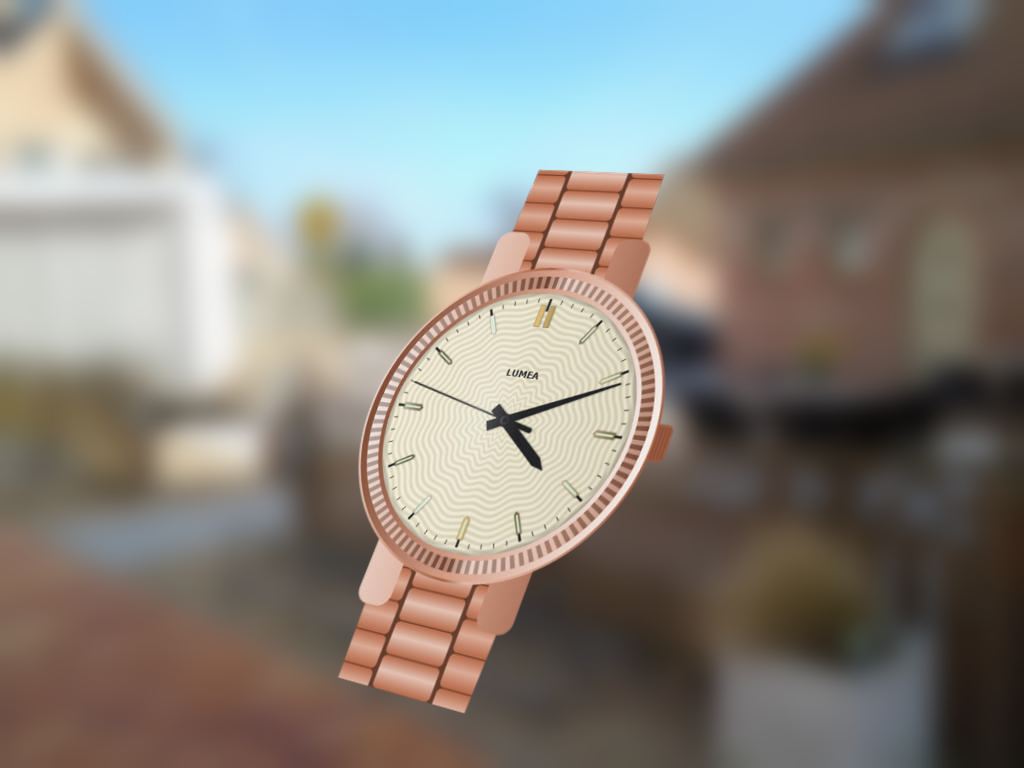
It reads 4h10m47s
